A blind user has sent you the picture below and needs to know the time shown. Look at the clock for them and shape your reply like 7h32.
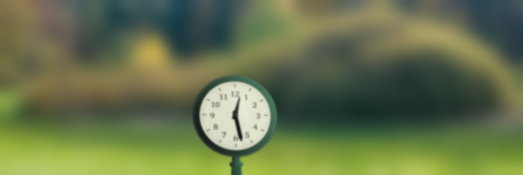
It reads 12h28
